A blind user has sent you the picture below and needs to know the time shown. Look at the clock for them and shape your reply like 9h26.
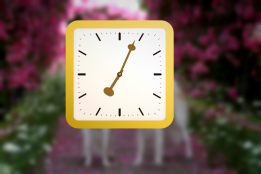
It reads 7h04
